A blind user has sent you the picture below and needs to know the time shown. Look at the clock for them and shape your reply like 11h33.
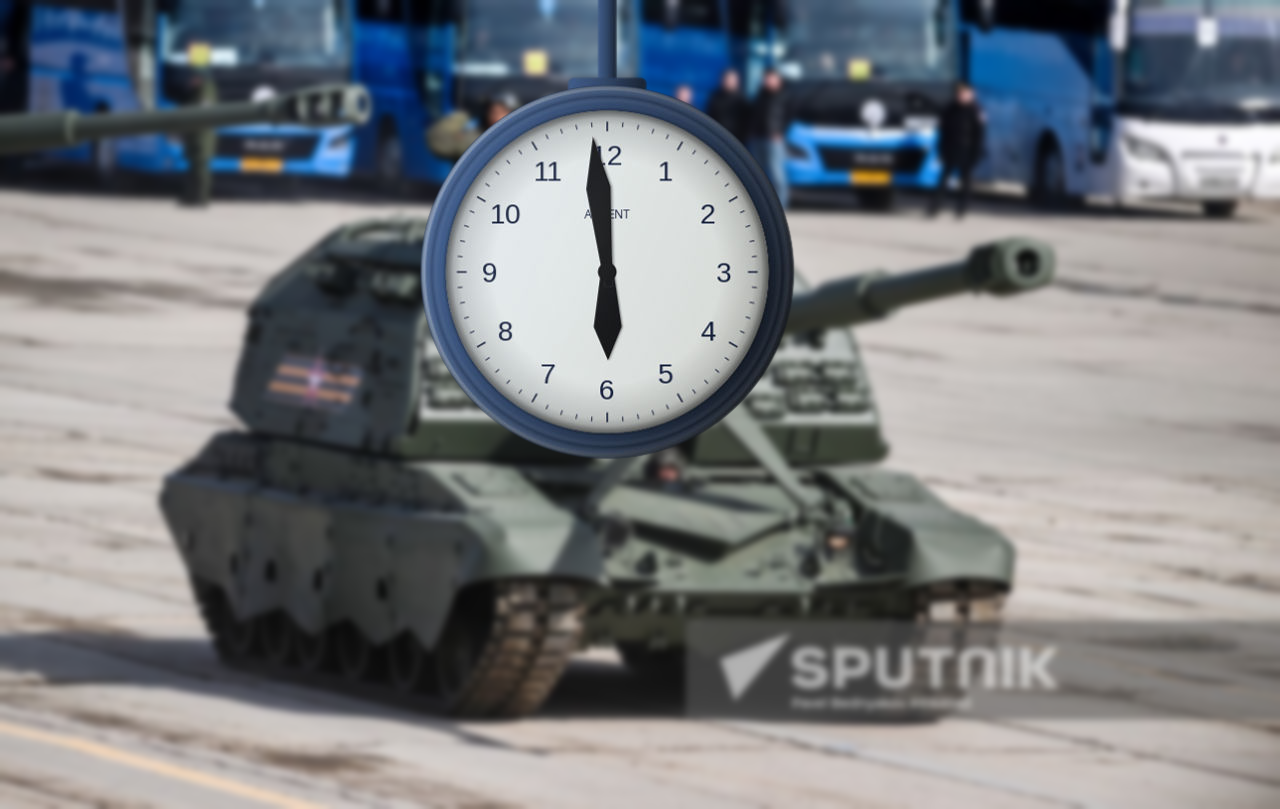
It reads 5h59
